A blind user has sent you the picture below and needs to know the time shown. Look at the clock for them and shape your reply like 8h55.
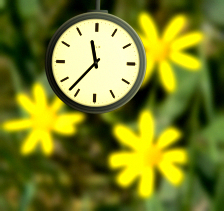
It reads 11h37
